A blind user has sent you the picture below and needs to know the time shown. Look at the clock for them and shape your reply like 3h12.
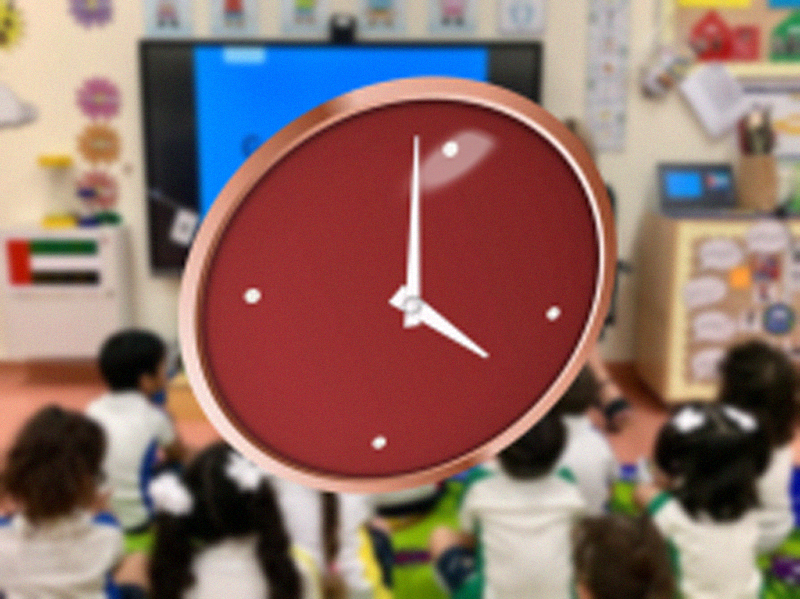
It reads 3h58
